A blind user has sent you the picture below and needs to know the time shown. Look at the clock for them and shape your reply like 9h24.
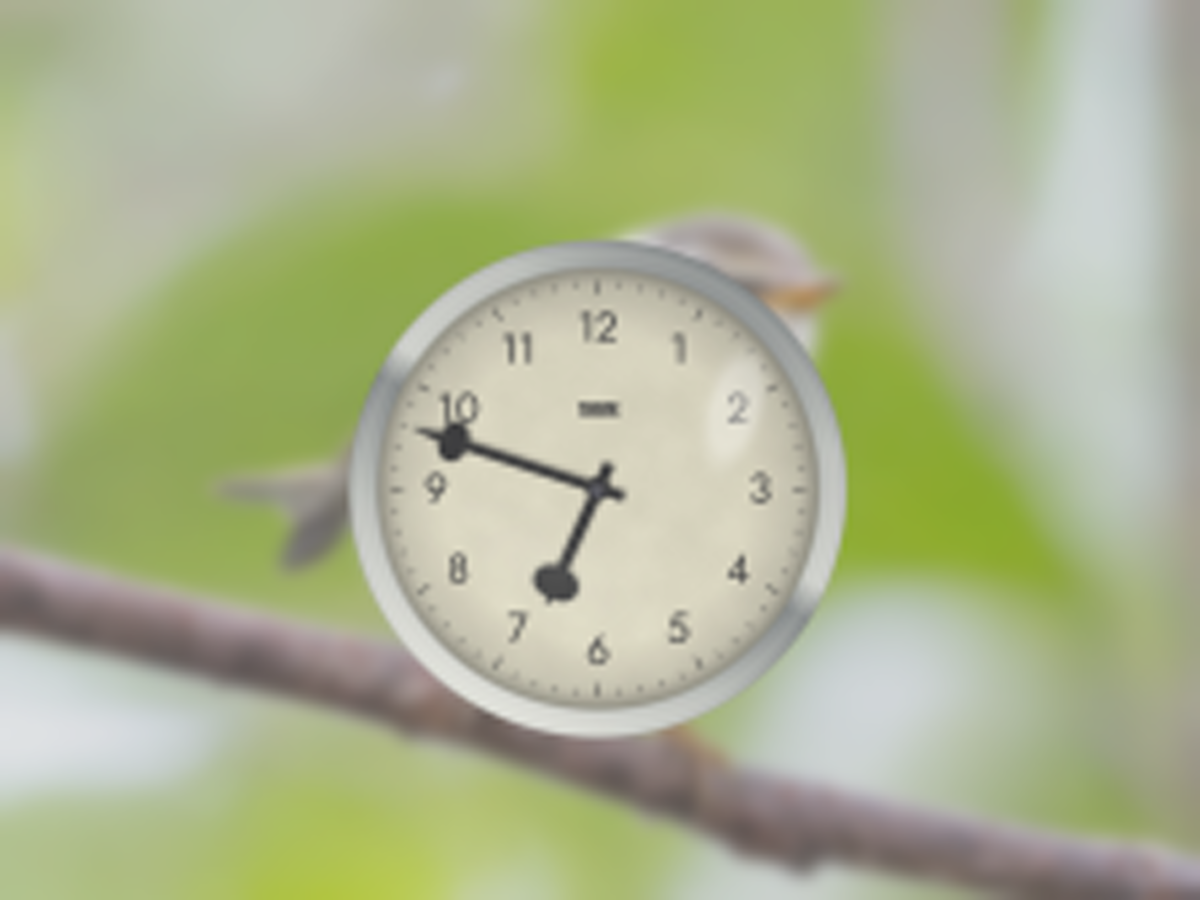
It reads 6h48
